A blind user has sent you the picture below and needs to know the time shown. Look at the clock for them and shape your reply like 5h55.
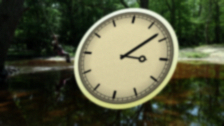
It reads 3h08
